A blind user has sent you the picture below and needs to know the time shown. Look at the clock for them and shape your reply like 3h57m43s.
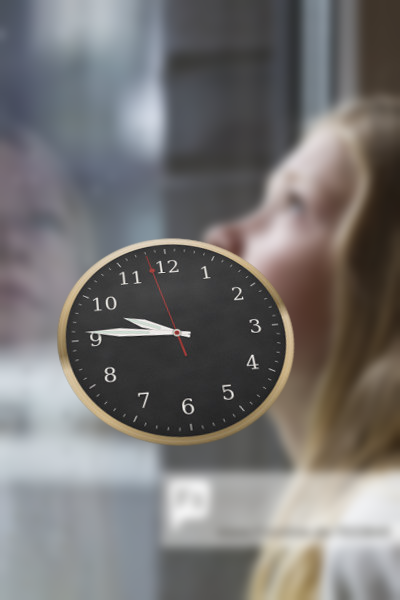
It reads 9h45m58s
